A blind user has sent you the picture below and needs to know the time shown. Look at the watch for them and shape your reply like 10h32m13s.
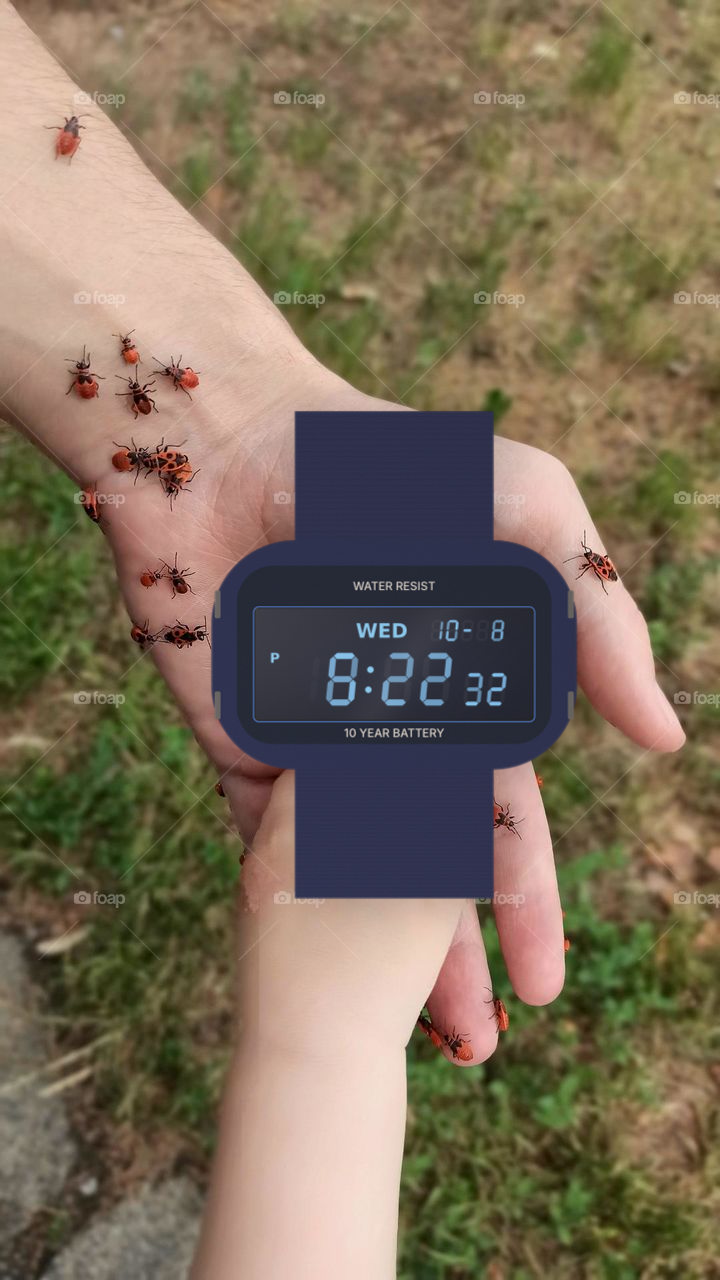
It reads 8h22m32s
